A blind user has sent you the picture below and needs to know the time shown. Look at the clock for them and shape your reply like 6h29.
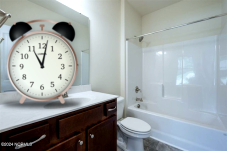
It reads 11h02
